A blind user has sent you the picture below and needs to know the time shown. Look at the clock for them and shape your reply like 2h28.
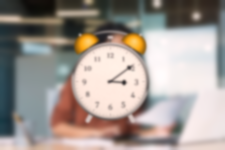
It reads 3h09
